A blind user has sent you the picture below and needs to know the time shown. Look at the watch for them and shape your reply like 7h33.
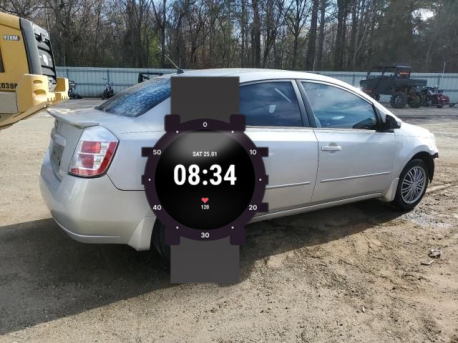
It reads 8h34
